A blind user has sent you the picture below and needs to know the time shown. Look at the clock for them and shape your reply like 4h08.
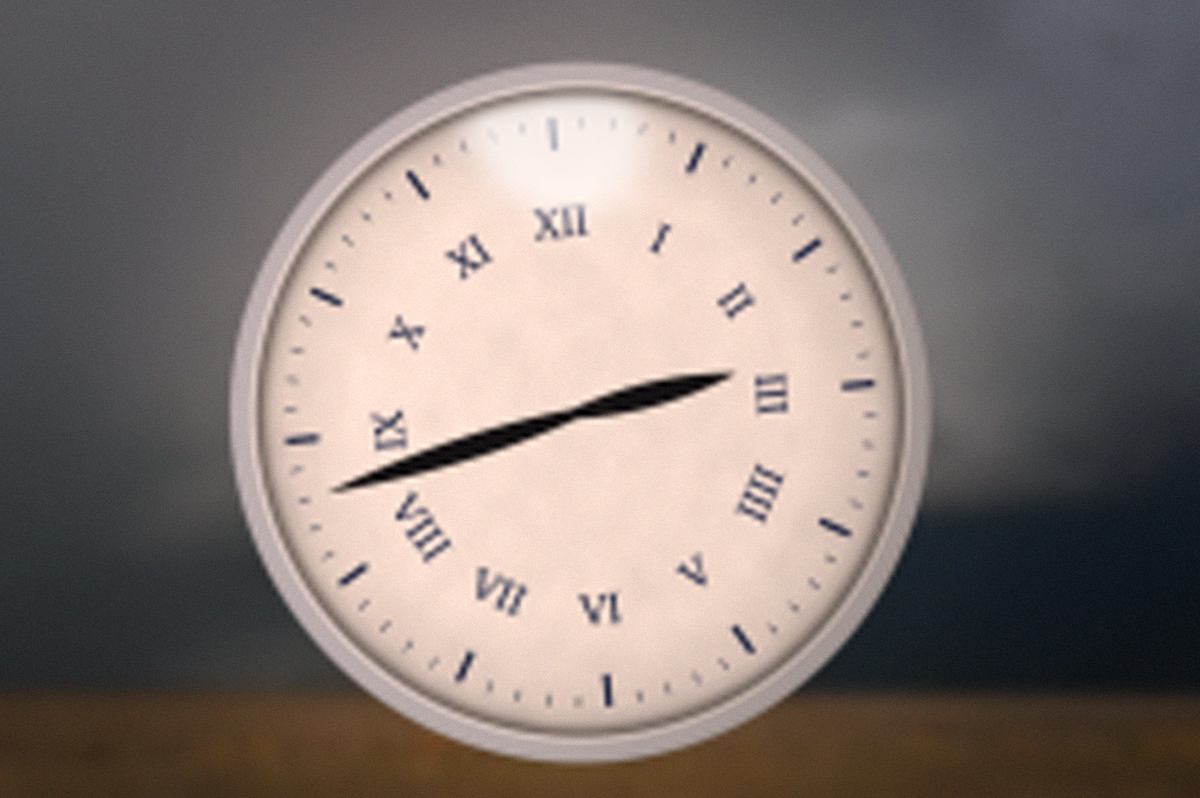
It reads 2h43
